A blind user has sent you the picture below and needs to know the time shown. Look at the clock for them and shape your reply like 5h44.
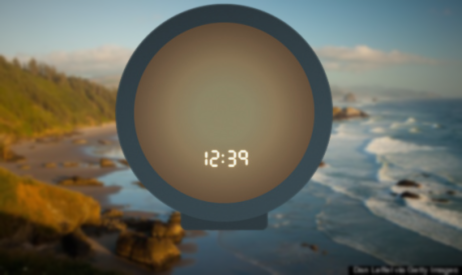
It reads 12h39
